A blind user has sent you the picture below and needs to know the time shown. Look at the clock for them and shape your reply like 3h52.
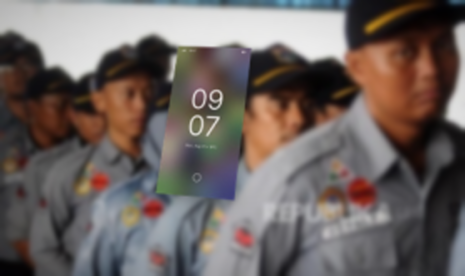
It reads 9h07
